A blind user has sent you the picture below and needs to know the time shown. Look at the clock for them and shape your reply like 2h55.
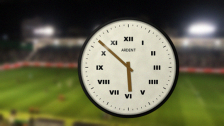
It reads 5h52
